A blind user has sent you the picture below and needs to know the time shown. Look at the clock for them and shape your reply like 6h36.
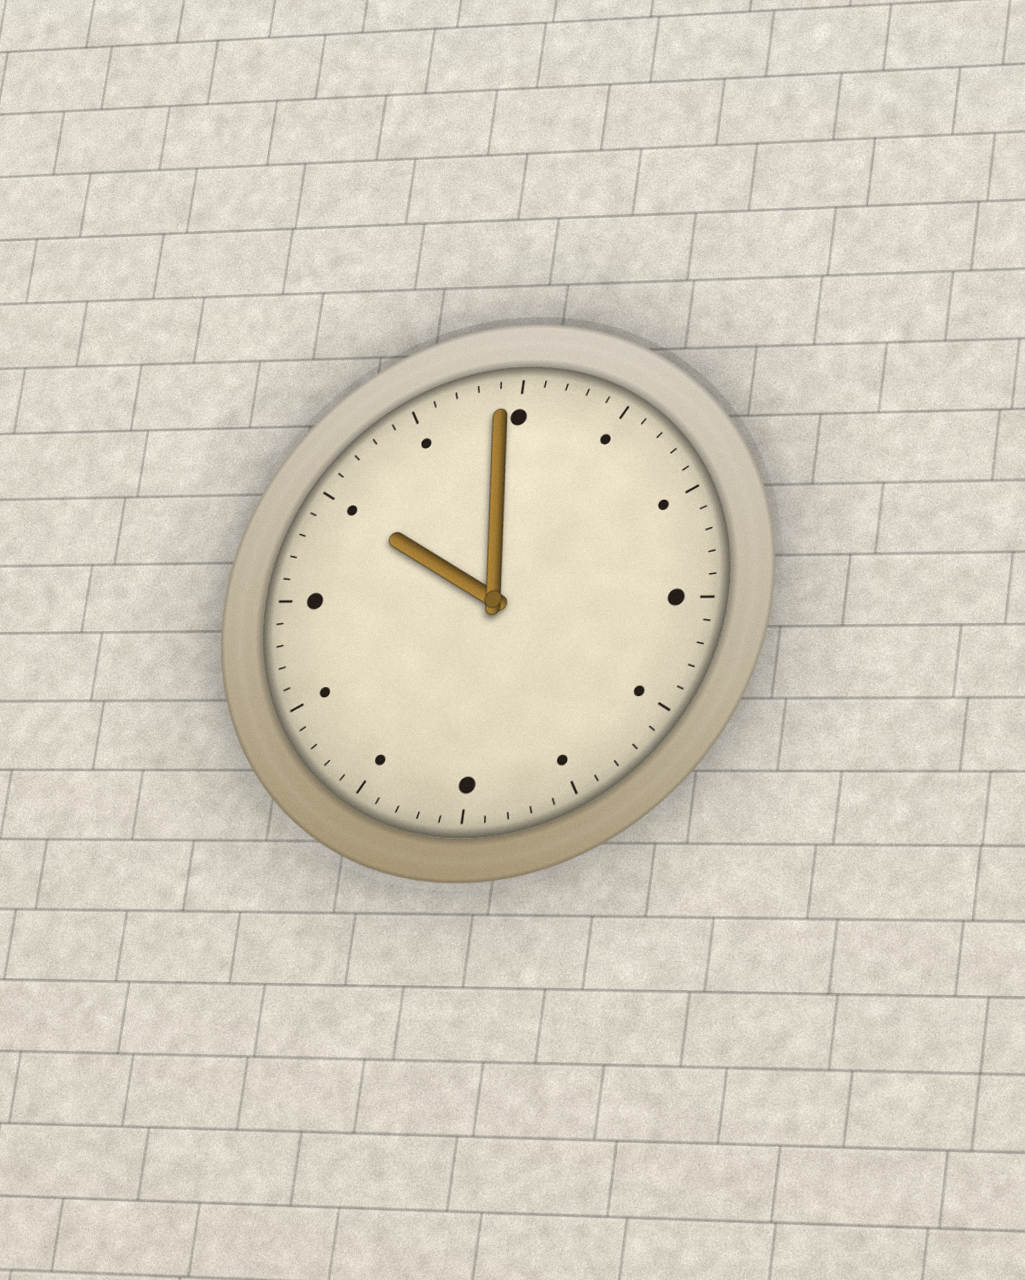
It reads 9h59
